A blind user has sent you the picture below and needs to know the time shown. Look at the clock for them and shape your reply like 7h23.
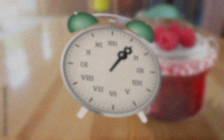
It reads 1h06
